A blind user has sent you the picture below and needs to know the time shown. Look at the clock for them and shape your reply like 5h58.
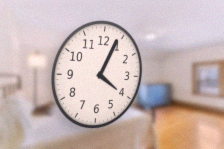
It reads 4h04
